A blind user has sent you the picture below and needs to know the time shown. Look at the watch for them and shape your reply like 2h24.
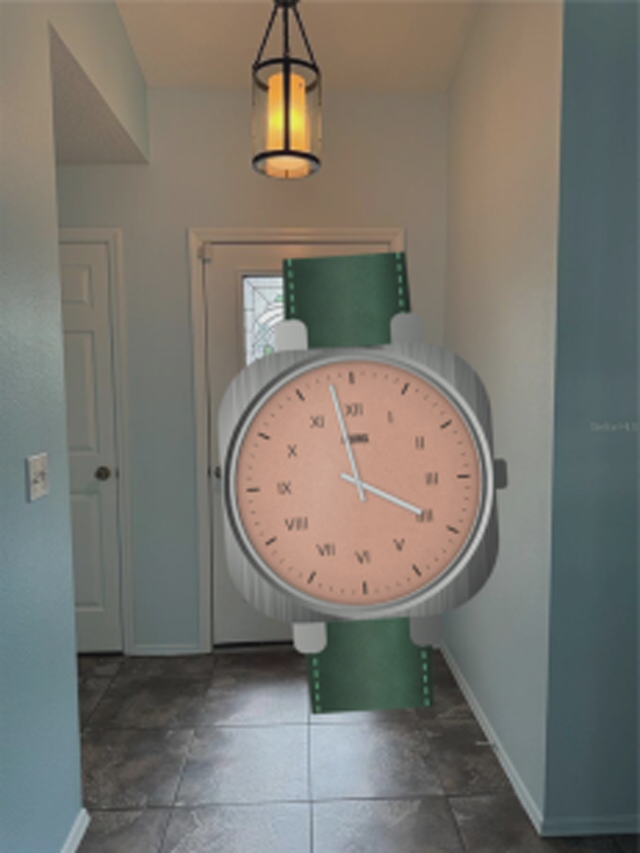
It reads 3h58
